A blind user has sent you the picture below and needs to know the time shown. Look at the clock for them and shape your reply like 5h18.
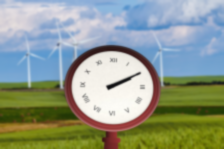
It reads 2h10
